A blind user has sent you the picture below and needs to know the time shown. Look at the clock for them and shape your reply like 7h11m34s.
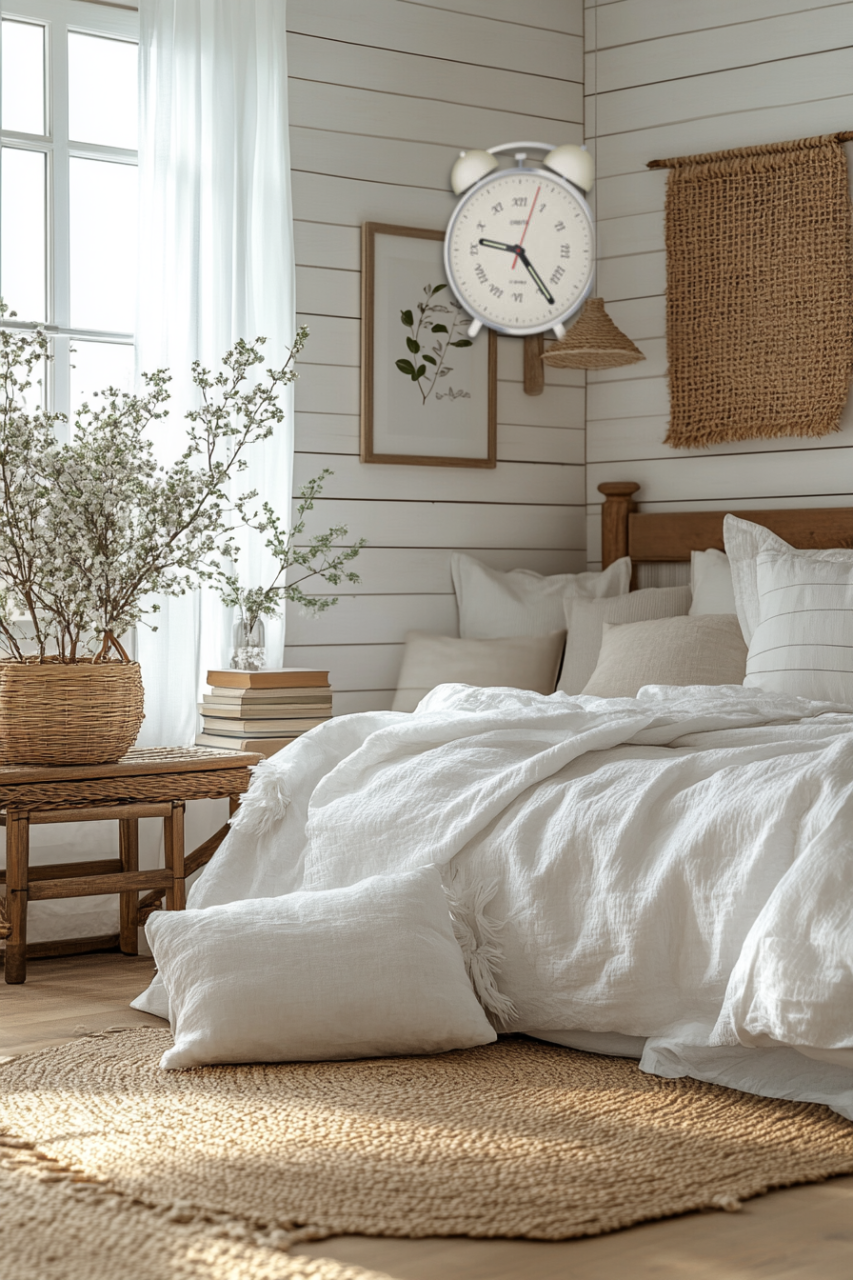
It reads 9h24m03s
